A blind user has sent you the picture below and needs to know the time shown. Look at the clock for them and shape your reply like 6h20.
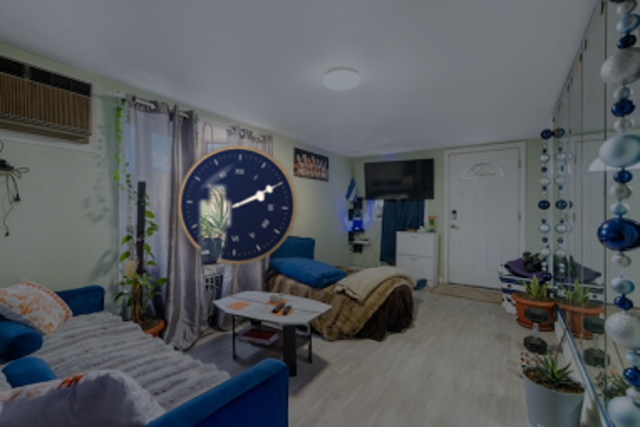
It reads 2h10
